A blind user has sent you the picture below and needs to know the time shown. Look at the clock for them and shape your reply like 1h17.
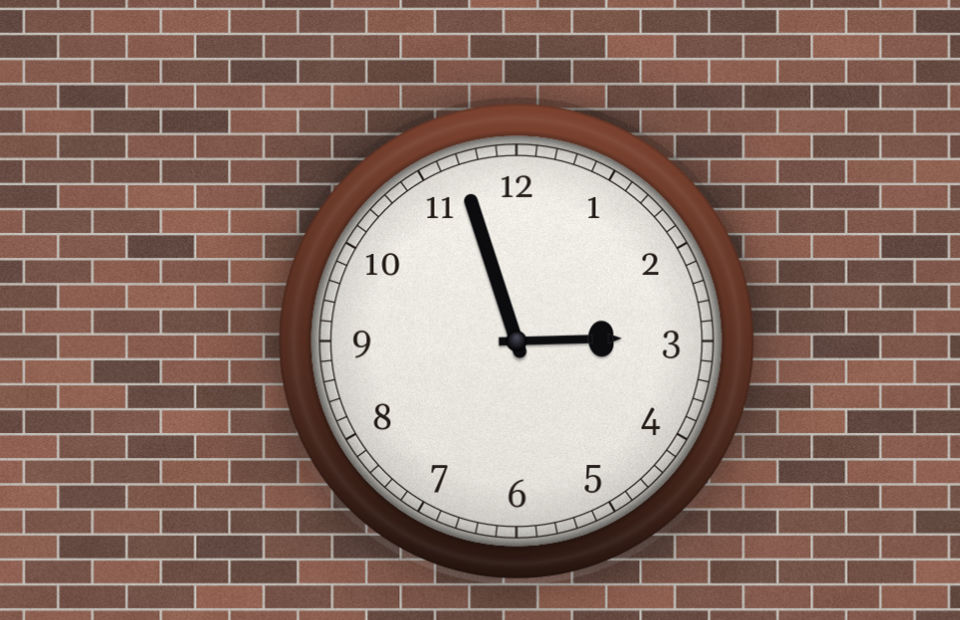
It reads 2h57
